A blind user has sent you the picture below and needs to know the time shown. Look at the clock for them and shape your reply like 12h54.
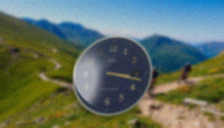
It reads 3h17
